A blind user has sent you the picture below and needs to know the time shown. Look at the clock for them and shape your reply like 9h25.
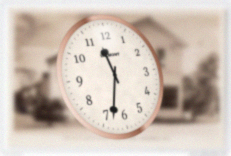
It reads 11h33
